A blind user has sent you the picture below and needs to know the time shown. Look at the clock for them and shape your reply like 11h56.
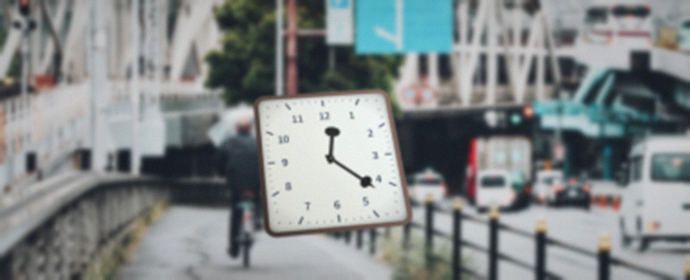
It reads 12h22
